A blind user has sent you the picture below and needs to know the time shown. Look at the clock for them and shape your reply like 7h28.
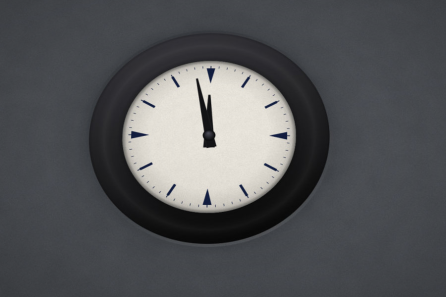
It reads 11h58
